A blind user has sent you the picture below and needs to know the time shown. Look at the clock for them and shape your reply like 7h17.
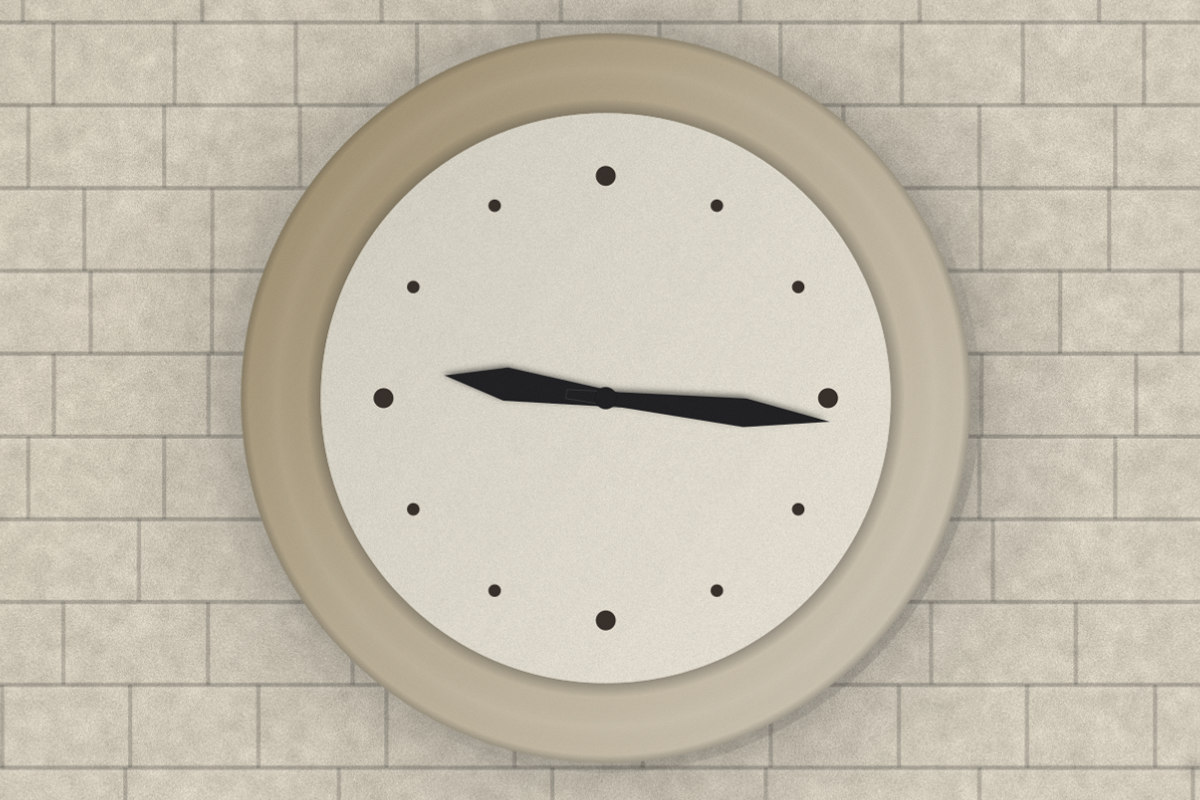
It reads 9h16
